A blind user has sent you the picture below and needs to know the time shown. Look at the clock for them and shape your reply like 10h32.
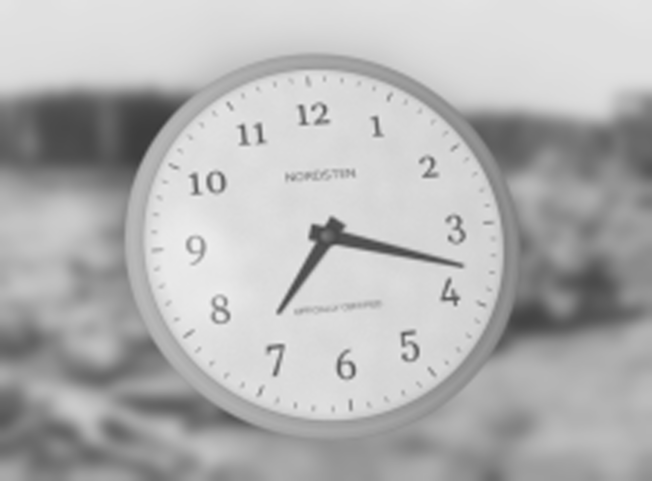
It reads 7h18
